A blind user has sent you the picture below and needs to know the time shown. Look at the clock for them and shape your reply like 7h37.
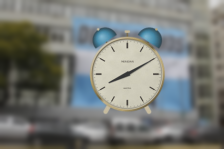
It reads 8h10
